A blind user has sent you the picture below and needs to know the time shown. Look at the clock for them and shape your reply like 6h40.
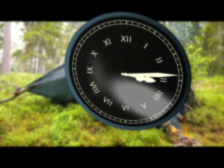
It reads 3h14
